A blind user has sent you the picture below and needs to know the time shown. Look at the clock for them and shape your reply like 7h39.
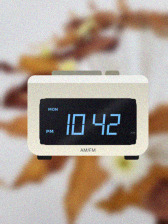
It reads 10h42
